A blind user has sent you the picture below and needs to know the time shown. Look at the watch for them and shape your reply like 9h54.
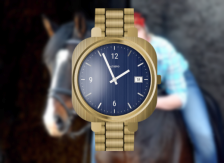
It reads 1h56
